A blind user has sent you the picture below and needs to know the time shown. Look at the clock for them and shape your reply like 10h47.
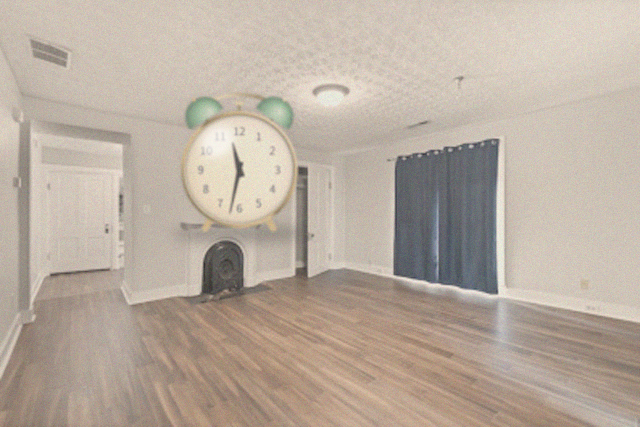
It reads 11h32
